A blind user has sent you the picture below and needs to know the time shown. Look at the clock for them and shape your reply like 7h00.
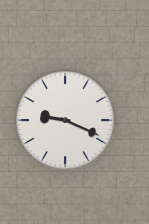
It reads 9h19
